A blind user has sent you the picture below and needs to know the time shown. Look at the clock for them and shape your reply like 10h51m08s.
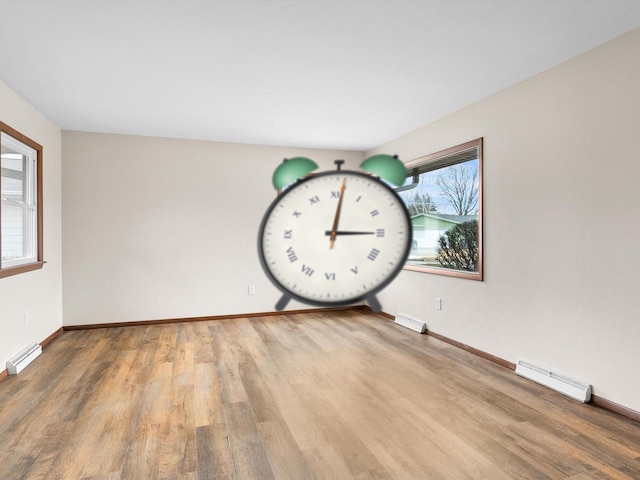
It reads 3h01m01s
